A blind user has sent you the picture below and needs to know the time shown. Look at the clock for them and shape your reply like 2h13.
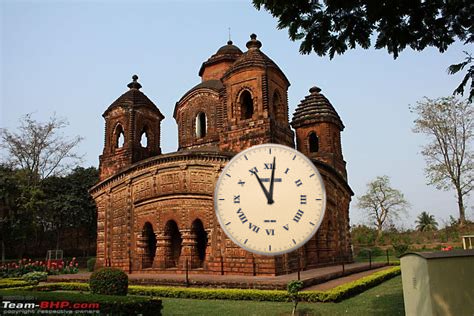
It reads 11h01
